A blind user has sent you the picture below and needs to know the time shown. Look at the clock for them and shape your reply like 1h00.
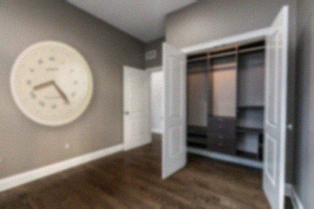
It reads 8h24
